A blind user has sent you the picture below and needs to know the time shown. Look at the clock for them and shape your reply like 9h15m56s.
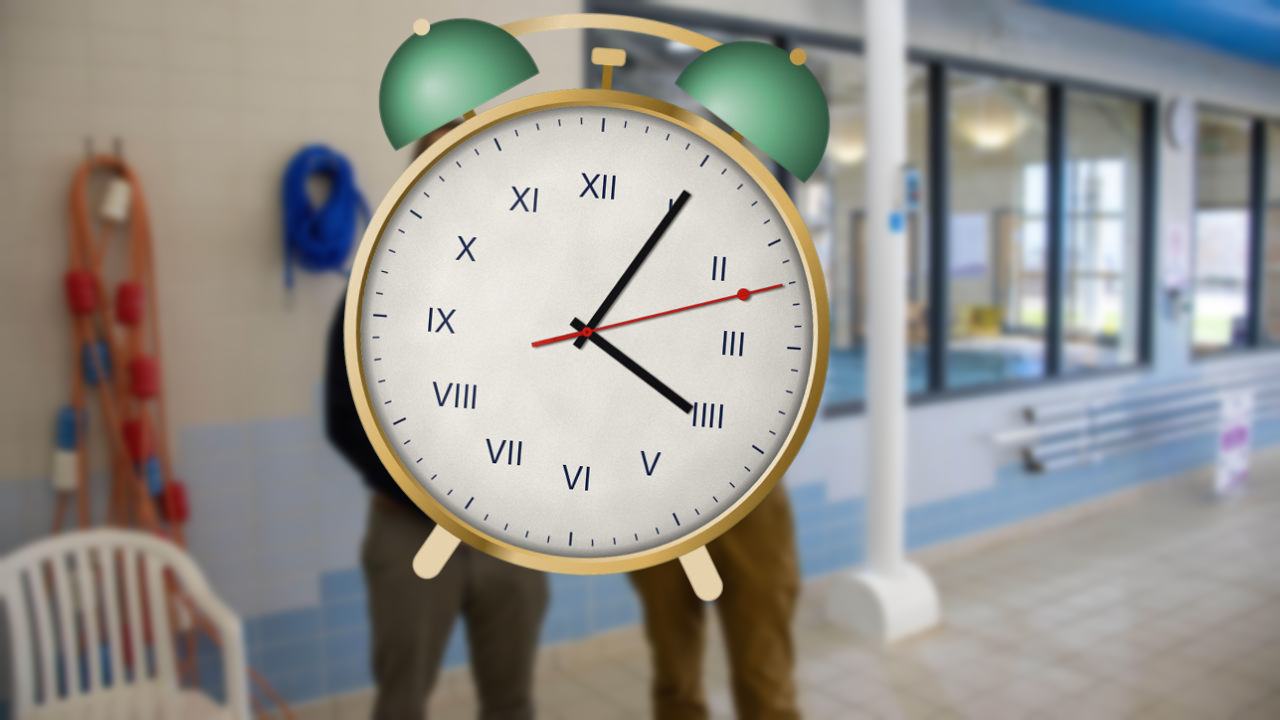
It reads 4h05m12s
